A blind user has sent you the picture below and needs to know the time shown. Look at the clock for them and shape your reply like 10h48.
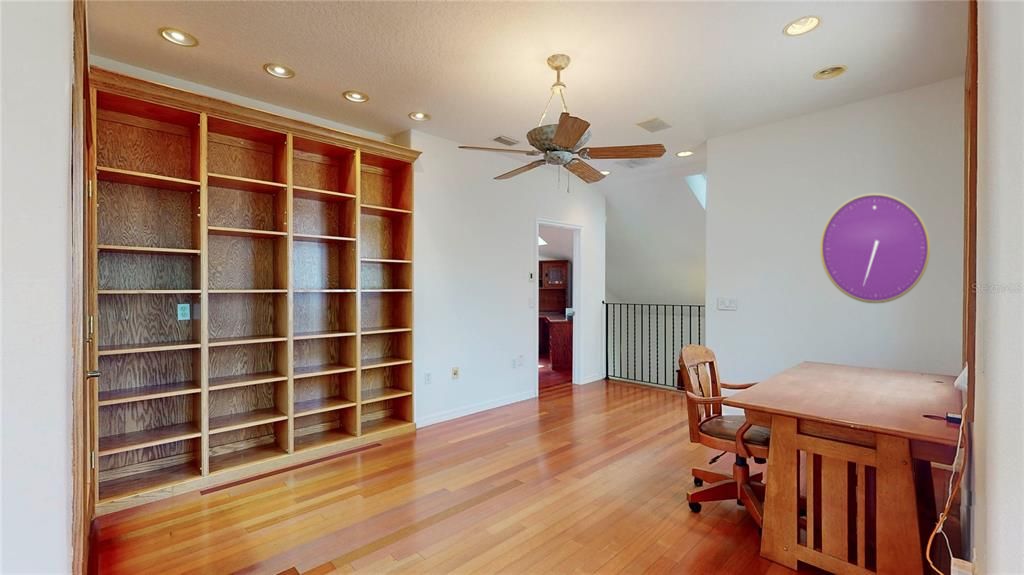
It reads 6h33
